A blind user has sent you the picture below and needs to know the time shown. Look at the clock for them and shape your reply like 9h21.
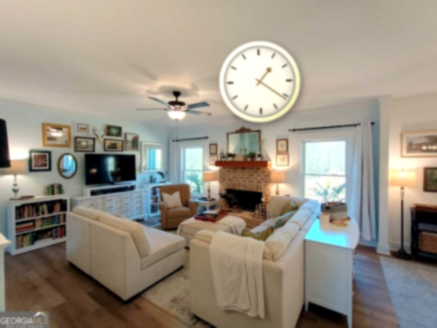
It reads 1h21
